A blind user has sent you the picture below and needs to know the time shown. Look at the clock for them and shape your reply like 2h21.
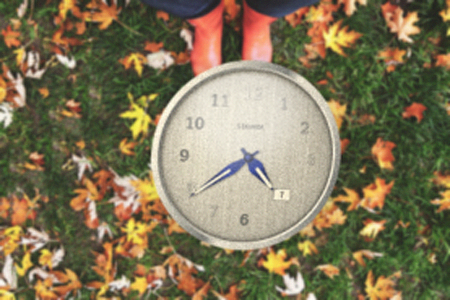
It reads 4h39
